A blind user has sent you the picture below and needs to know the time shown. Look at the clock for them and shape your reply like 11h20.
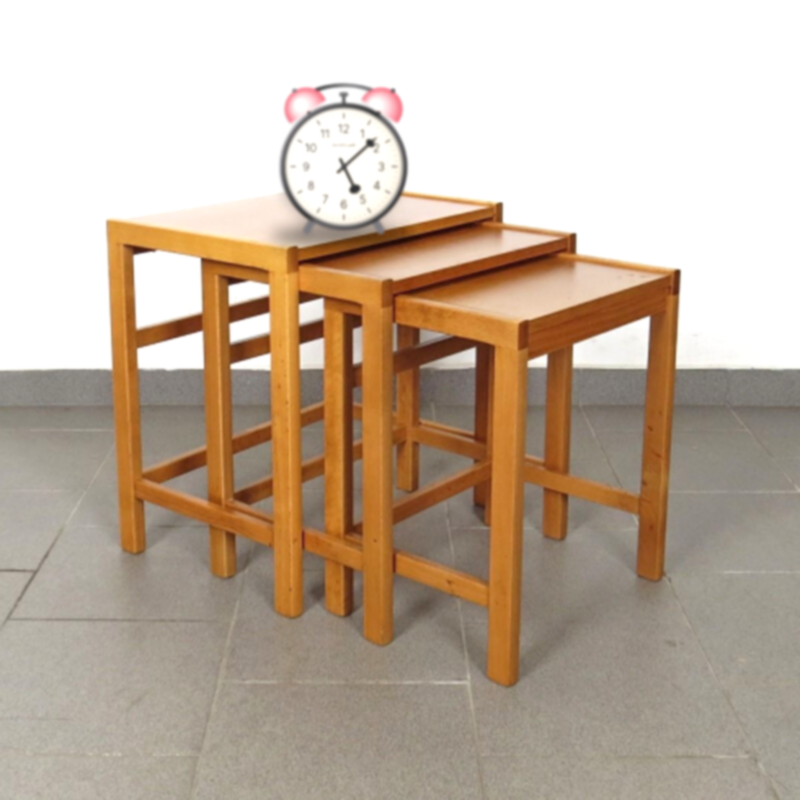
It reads 5h08
